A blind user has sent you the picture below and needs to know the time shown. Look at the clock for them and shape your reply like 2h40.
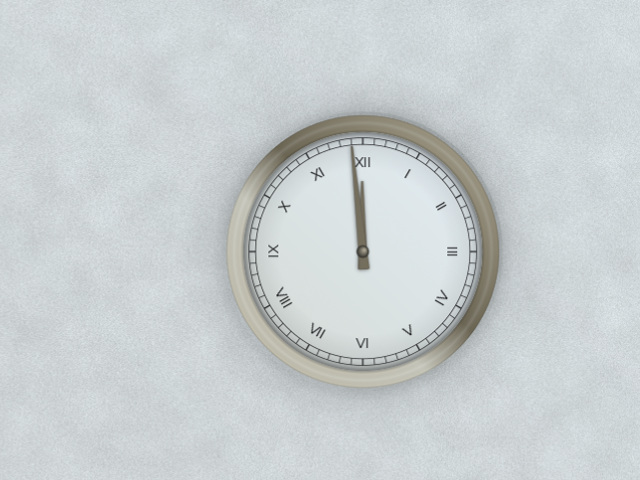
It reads 11h59
